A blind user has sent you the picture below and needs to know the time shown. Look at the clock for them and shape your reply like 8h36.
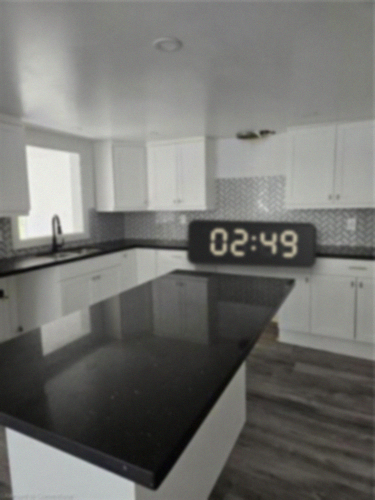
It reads 2h49
